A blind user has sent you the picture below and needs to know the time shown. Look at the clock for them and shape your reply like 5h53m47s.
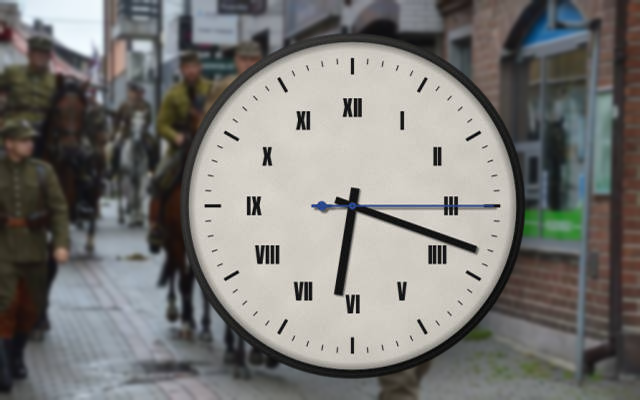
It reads 6h18m15s
